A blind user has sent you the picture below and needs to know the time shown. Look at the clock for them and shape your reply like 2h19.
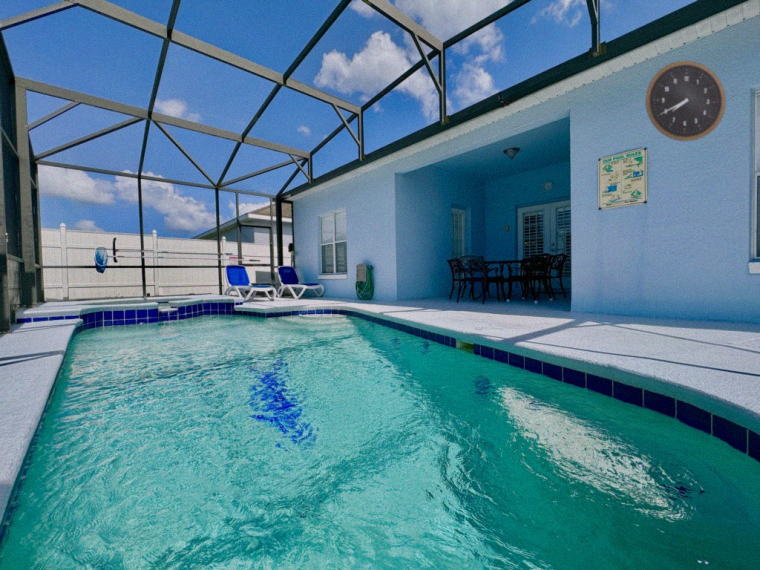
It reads 7h40
